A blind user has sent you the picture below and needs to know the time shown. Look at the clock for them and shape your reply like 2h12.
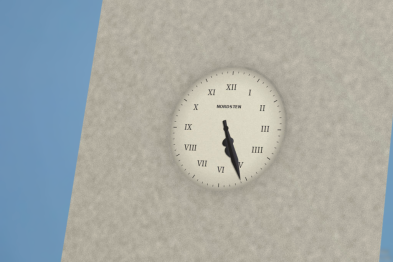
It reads 5h26
